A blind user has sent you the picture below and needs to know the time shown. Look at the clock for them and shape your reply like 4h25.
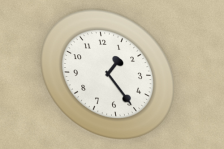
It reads 1h25
